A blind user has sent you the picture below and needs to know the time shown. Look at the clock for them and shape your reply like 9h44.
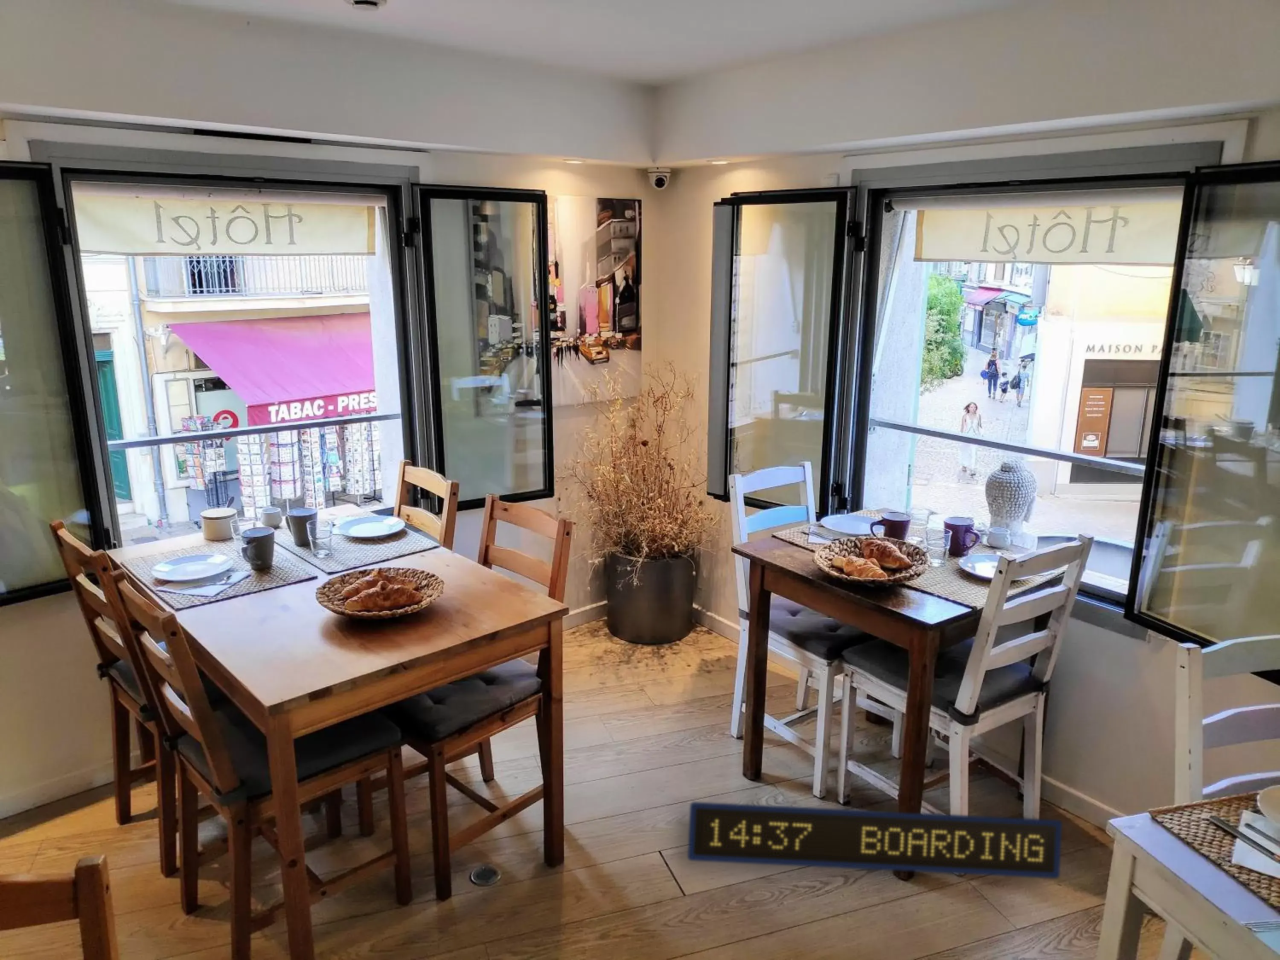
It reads 14h37
